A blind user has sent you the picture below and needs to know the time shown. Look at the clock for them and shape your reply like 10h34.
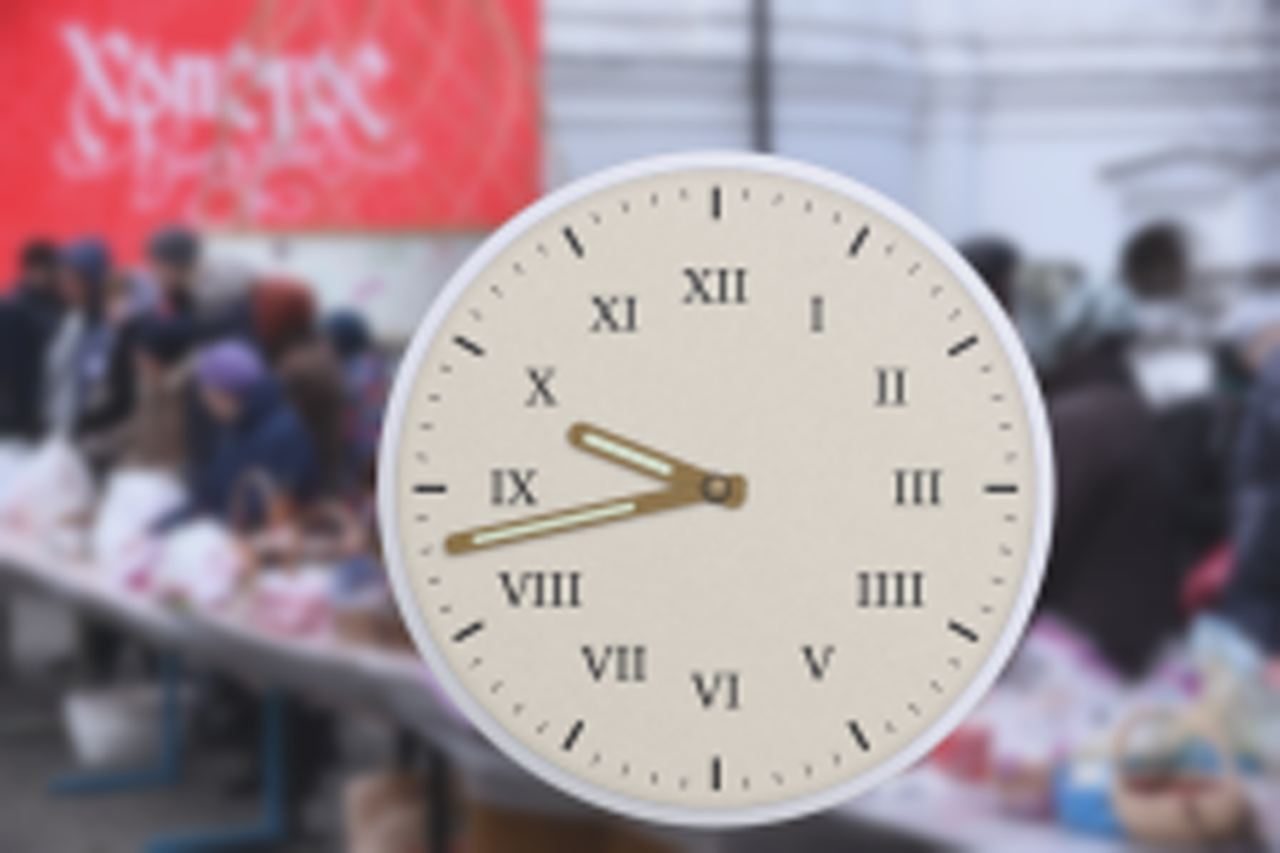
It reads 9h43
